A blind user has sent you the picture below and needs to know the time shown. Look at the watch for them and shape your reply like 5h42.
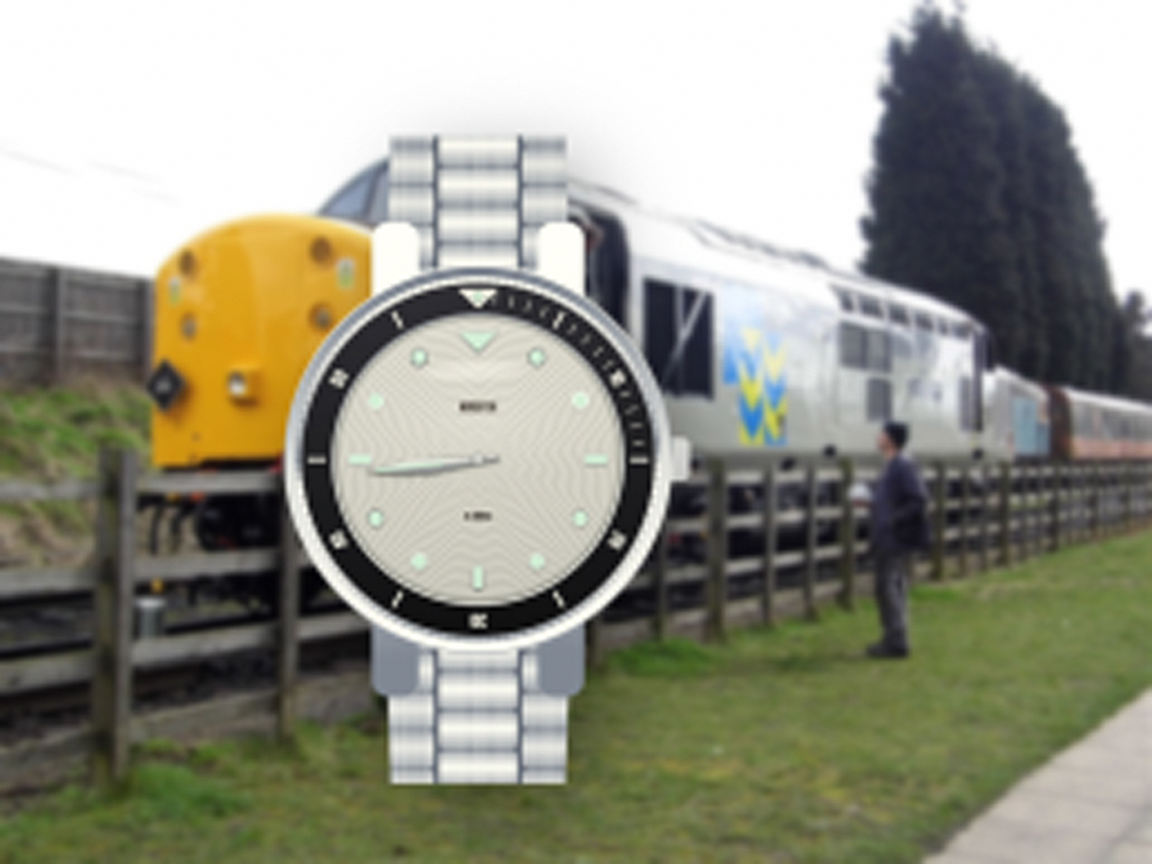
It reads 8h44
